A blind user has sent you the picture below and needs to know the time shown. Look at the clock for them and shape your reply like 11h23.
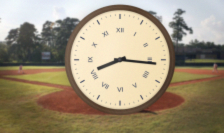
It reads 8h16
